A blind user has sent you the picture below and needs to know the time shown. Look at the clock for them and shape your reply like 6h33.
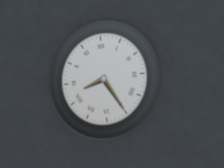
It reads 8h25
